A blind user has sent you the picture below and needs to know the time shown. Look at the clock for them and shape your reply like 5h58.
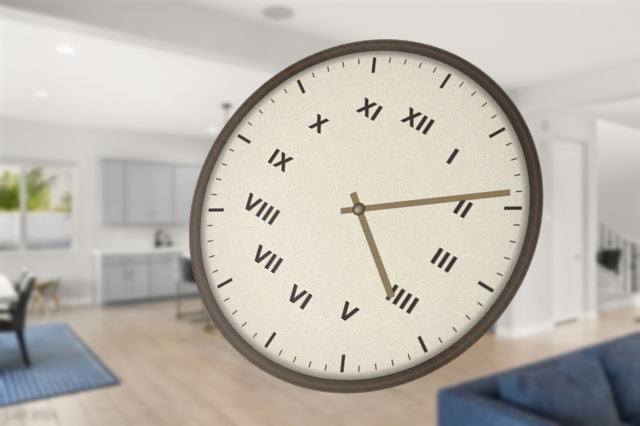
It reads 4h09
